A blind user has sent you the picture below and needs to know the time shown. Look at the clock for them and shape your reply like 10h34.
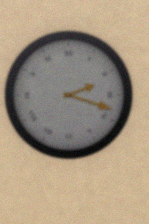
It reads 2h18
